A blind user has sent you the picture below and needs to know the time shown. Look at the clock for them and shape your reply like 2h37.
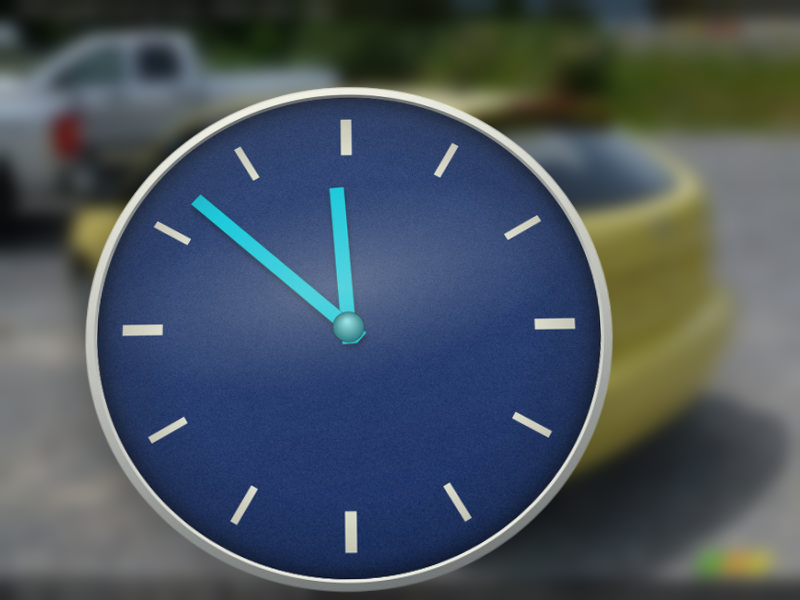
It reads 11h52
